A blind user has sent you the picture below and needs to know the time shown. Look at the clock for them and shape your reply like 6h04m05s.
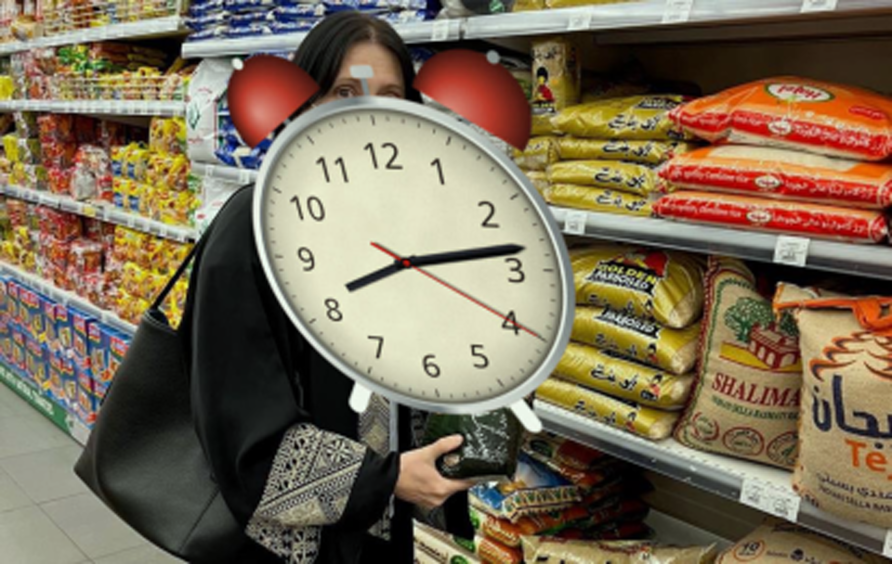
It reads 8h13m20s
